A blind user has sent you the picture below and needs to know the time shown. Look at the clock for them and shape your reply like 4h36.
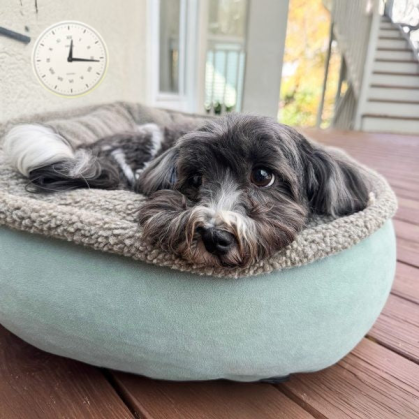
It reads 12h16
